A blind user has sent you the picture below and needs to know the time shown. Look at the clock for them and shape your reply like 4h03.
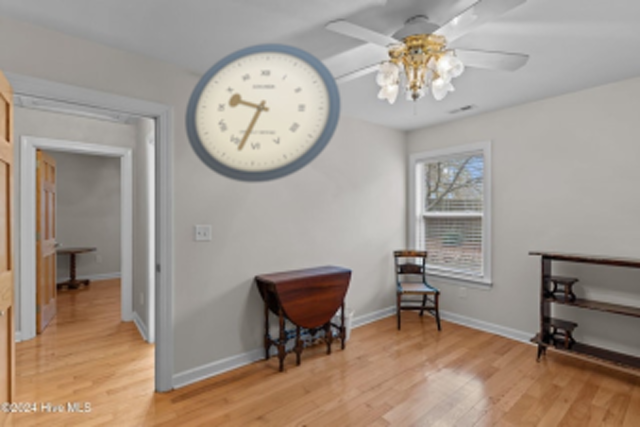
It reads 9h33
